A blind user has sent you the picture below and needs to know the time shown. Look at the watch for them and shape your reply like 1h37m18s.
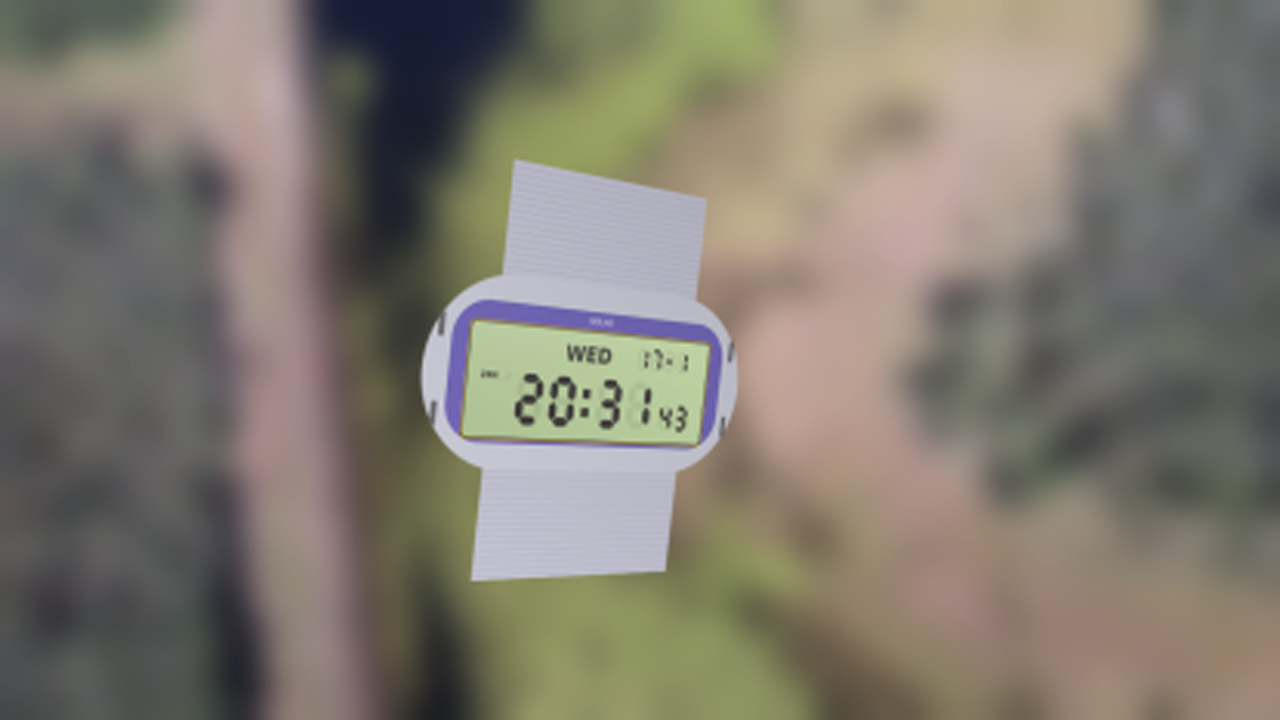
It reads 20h31m43s
